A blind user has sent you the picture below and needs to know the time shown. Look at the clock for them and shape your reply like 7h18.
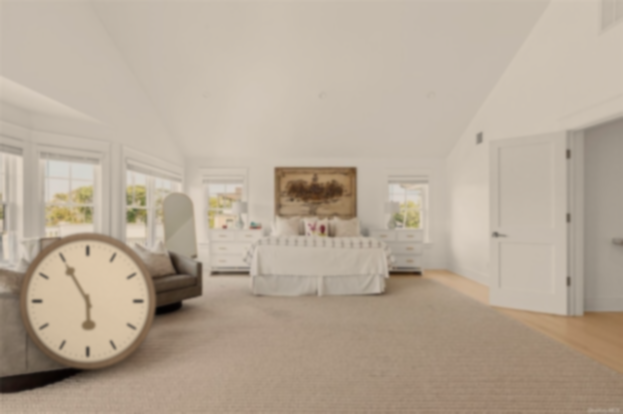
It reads 5h55
